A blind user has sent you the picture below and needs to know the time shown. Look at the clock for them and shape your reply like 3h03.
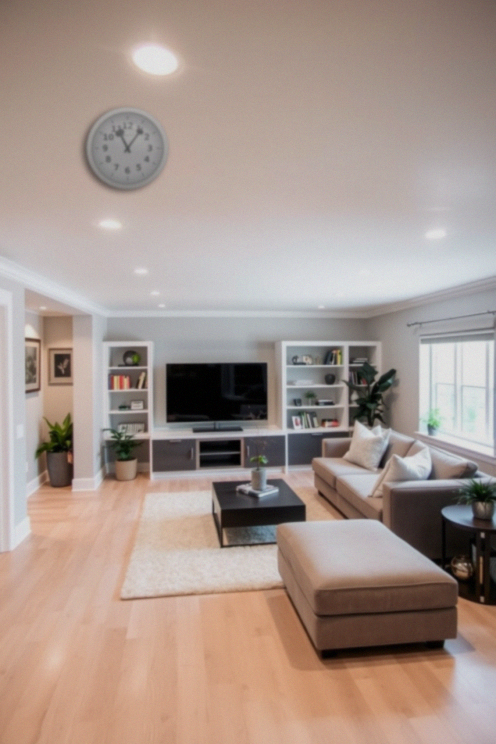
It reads 11h06
